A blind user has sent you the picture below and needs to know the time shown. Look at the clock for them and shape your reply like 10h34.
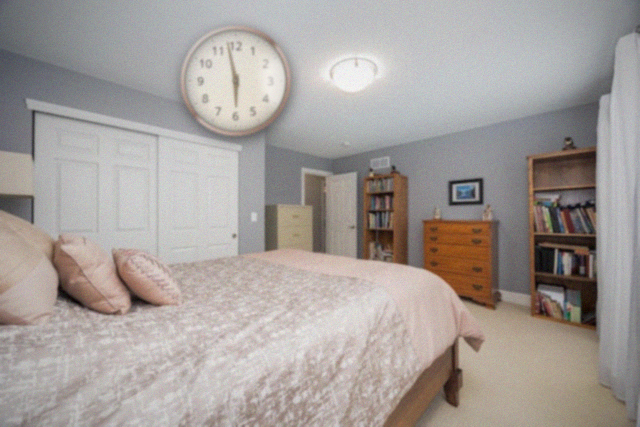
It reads 5h58
